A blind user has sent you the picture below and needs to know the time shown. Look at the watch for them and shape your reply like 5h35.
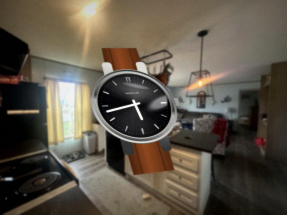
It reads 5h43
